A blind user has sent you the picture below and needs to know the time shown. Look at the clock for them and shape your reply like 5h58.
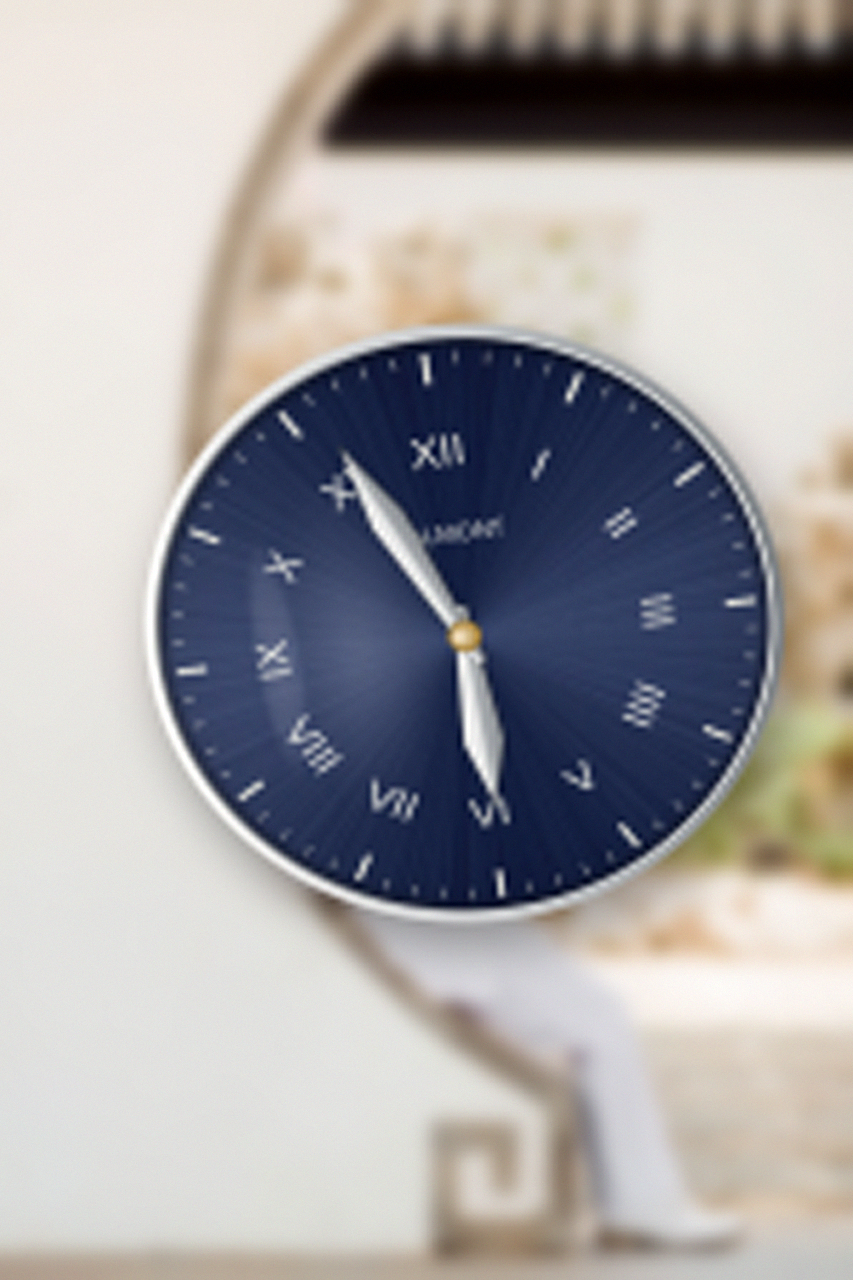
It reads 5h56
